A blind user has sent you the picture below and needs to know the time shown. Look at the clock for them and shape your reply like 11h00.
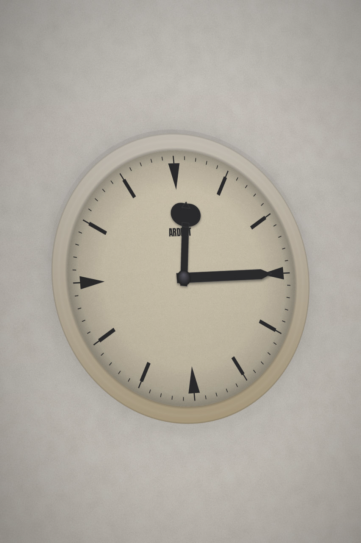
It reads 12h15
